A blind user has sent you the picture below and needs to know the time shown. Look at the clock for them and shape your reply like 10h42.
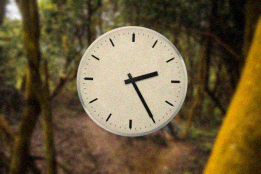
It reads 2h25
